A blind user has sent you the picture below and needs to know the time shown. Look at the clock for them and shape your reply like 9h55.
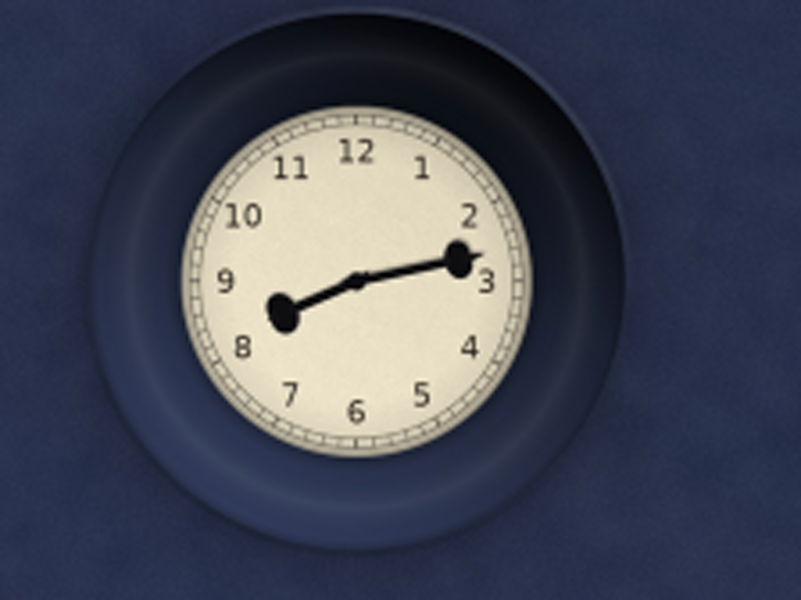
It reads 8h13
